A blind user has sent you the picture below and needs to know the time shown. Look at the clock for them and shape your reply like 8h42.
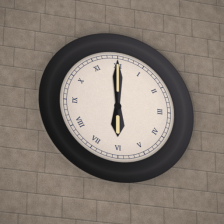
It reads 6h00
